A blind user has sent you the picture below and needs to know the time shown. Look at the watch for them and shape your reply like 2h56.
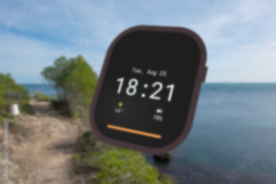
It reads 18h21
